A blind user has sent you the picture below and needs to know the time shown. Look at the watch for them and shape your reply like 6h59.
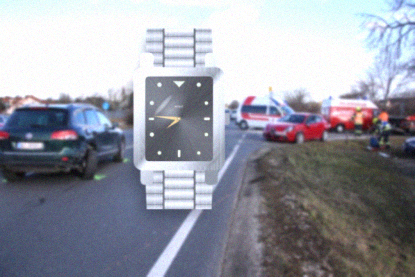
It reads 7h46
